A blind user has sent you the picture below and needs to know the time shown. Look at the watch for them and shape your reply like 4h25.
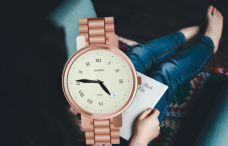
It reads 4h46
